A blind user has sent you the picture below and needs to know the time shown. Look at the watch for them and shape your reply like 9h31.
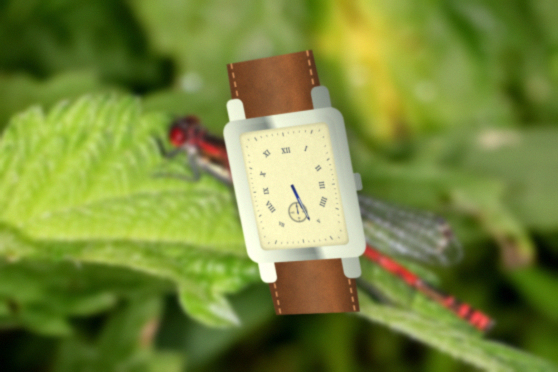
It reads 5h27
